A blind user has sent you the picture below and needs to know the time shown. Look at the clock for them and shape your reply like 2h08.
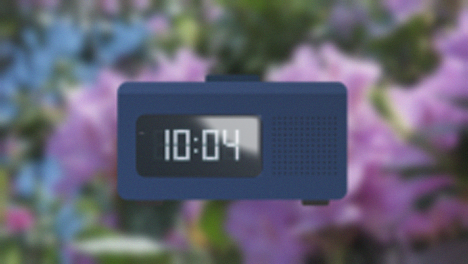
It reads 10h04
